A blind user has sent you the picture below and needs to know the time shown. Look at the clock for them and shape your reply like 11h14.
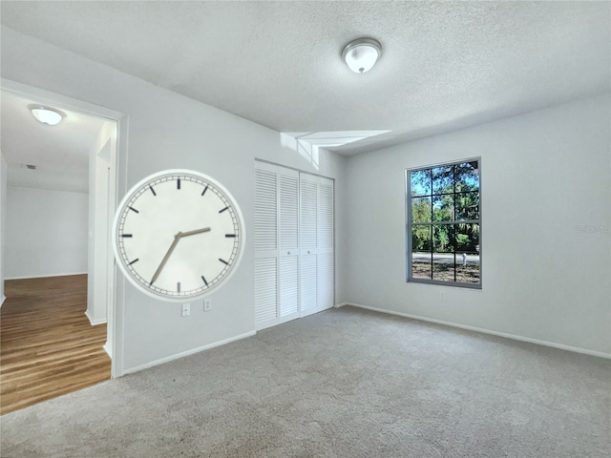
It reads 2h35
